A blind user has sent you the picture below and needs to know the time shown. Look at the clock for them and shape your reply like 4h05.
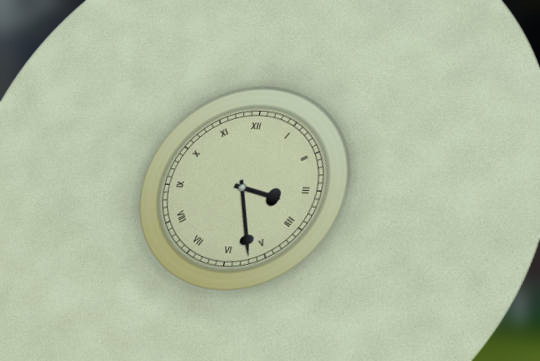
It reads 3h27
